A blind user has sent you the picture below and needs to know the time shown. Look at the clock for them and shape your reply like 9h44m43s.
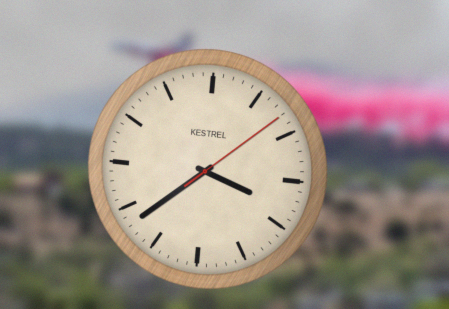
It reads 3h38m08s
